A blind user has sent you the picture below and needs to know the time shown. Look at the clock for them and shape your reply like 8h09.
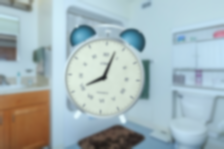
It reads 8h03
